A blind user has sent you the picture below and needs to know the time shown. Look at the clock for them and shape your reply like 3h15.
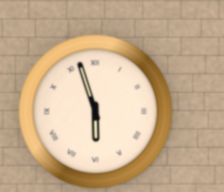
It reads 5h57
